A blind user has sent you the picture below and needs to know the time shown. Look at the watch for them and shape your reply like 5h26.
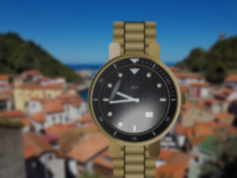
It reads 9h44
